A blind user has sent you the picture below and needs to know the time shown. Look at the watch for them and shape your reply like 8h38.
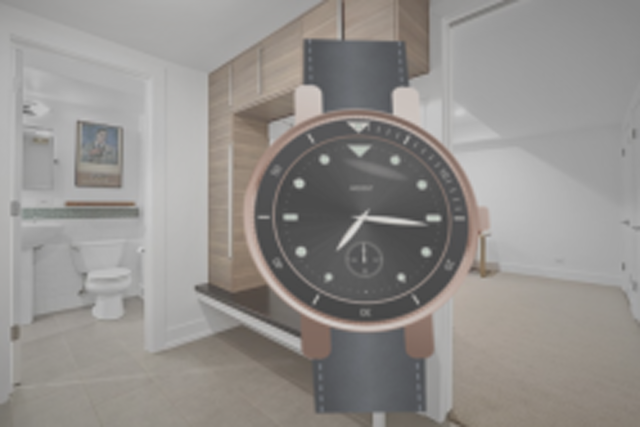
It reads 7h16
